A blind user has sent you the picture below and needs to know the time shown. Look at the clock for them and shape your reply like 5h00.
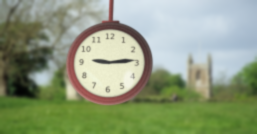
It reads 9h14
